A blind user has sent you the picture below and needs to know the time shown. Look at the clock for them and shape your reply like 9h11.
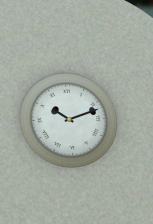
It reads 10h12
